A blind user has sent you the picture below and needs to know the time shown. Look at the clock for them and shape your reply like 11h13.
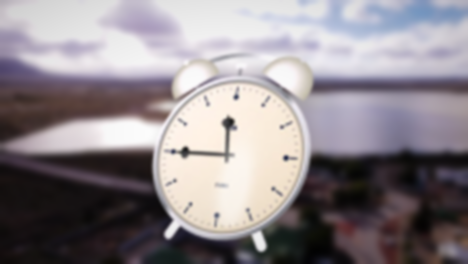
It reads 11h45
